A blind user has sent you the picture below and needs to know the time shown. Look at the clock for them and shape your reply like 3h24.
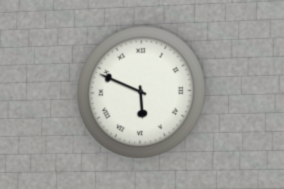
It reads 5h49
